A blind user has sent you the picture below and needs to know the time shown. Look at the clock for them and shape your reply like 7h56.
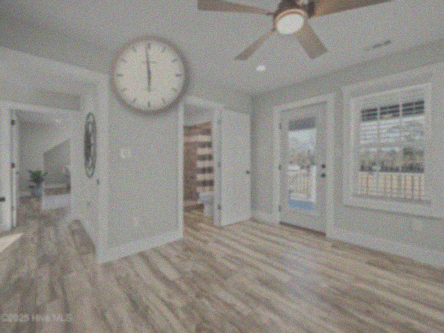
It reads 5h59
